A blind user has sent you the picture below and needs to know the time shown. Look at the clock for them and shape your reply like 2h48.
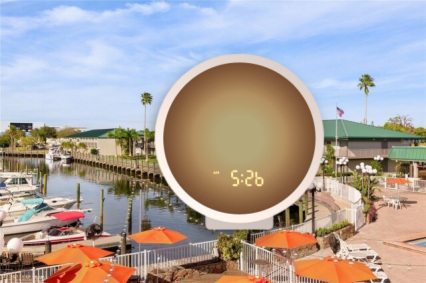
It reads 5h26
